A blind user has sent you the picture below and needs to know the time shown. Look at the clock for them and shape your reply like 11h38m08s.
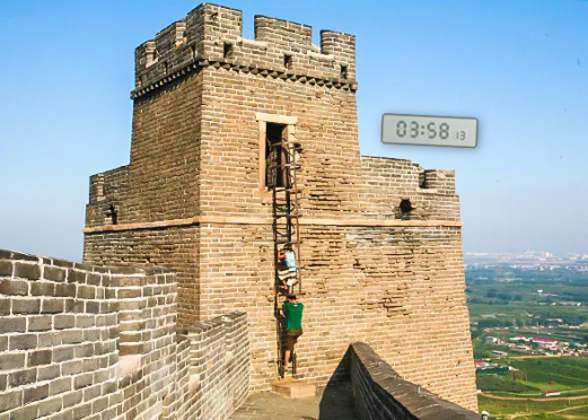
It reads 3h58m13s
